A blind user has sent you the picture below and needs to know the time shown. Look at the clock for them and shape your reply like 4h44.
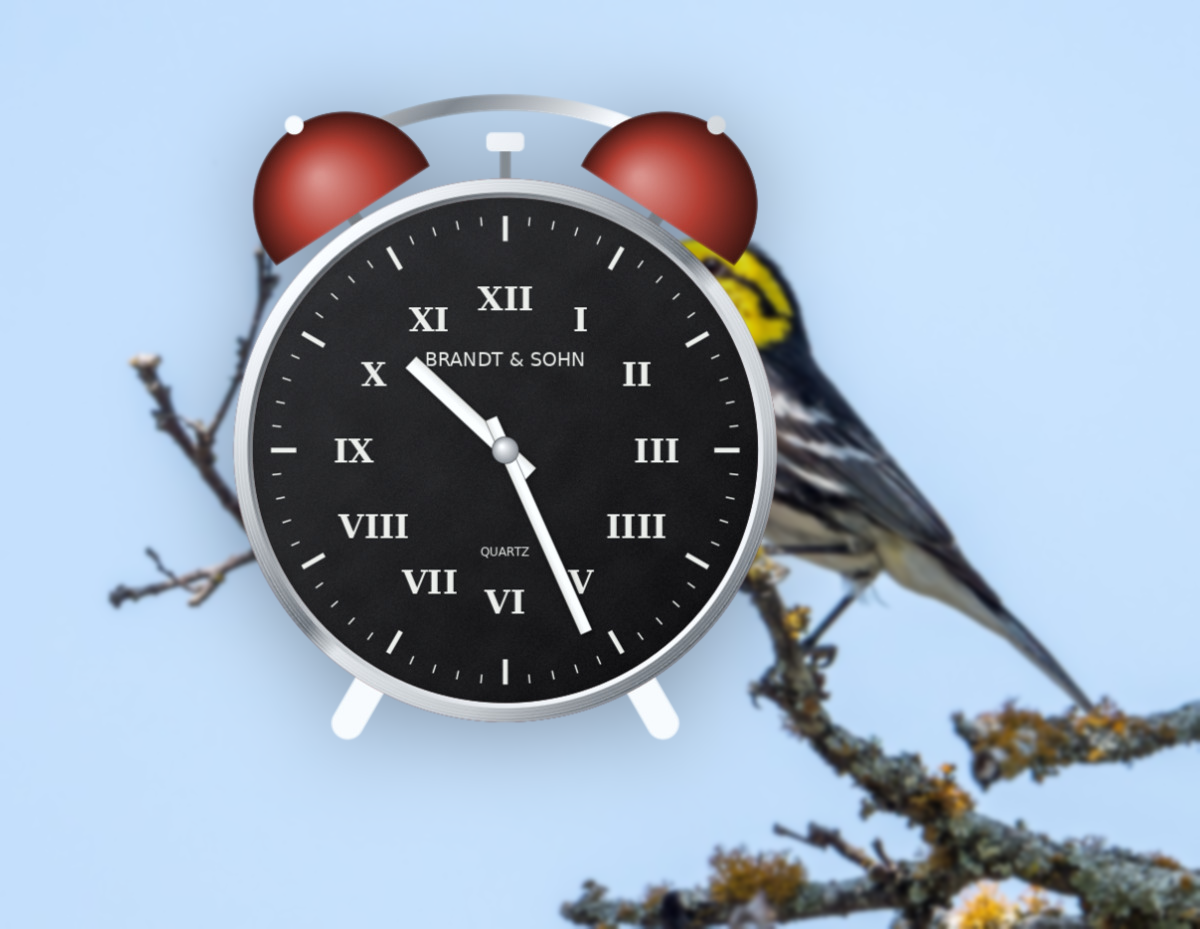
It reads 10h26
